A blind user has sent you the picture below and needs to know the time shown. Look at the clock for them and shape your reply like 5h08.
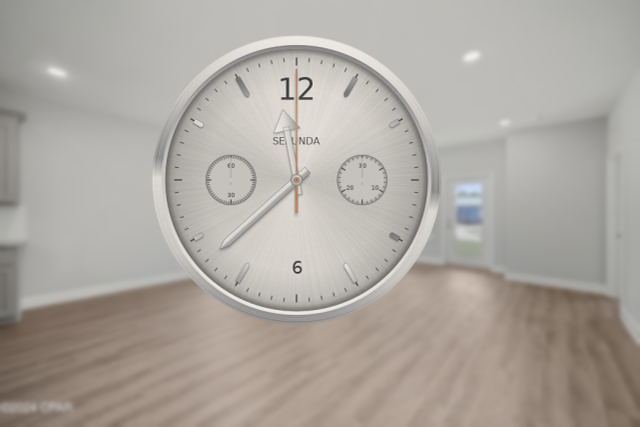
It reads 11h38
